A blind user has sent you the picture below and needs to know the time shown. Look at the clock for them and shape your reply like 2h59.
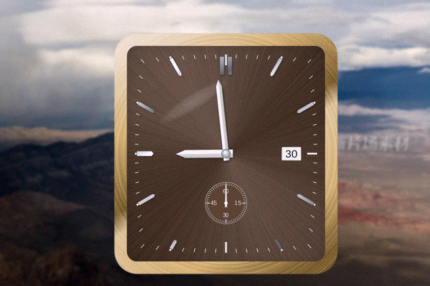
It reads 8h59
